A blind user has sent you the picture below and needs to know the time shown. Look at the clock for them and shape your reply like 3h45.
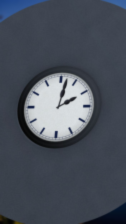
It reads 2h02
